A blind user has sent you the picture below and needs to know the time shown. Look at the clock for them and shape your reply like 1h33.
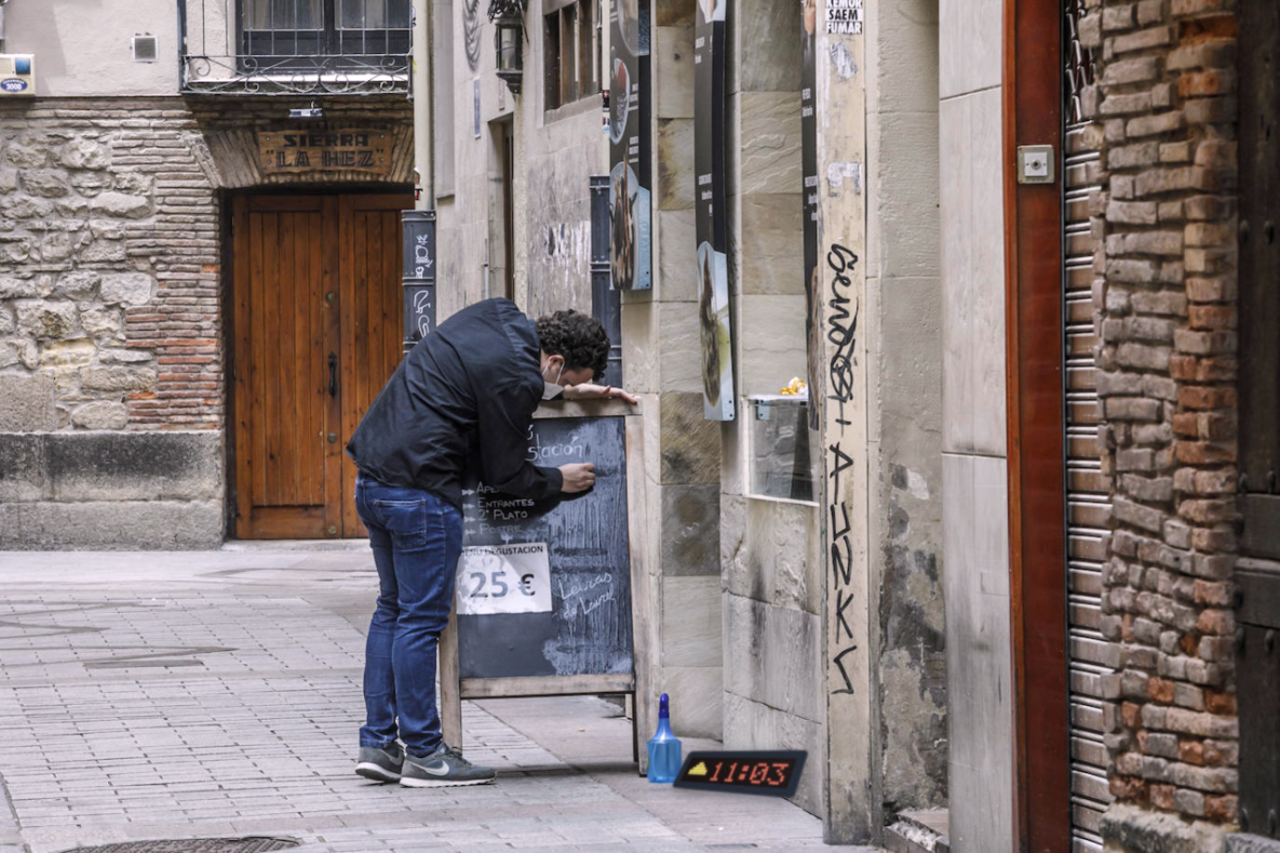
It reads 11h03
